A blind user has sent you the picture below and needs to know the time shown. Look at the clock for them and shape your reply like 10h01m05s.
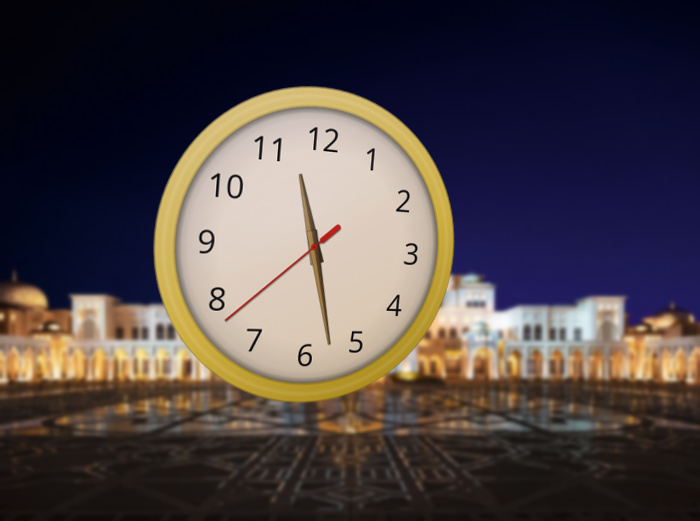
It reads 11h27m38s
